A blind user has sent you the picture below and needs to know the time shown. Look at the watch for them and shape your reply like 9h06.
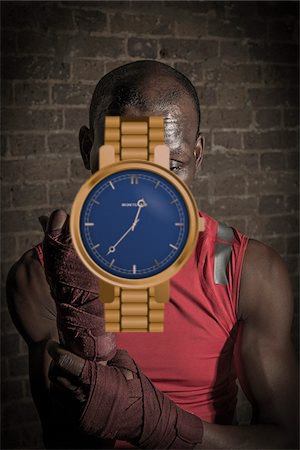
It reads 12h37
